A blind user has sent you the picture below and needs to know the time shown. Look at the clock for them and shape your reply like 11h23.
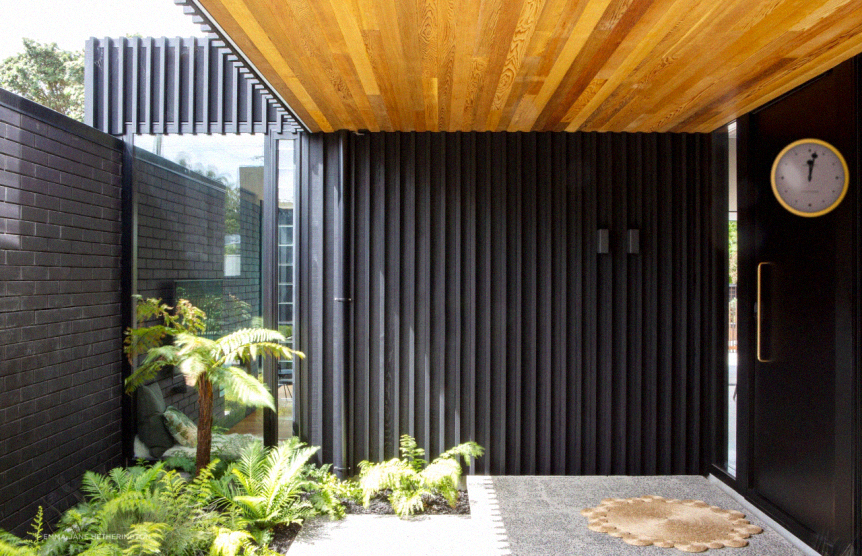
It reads 12h02
